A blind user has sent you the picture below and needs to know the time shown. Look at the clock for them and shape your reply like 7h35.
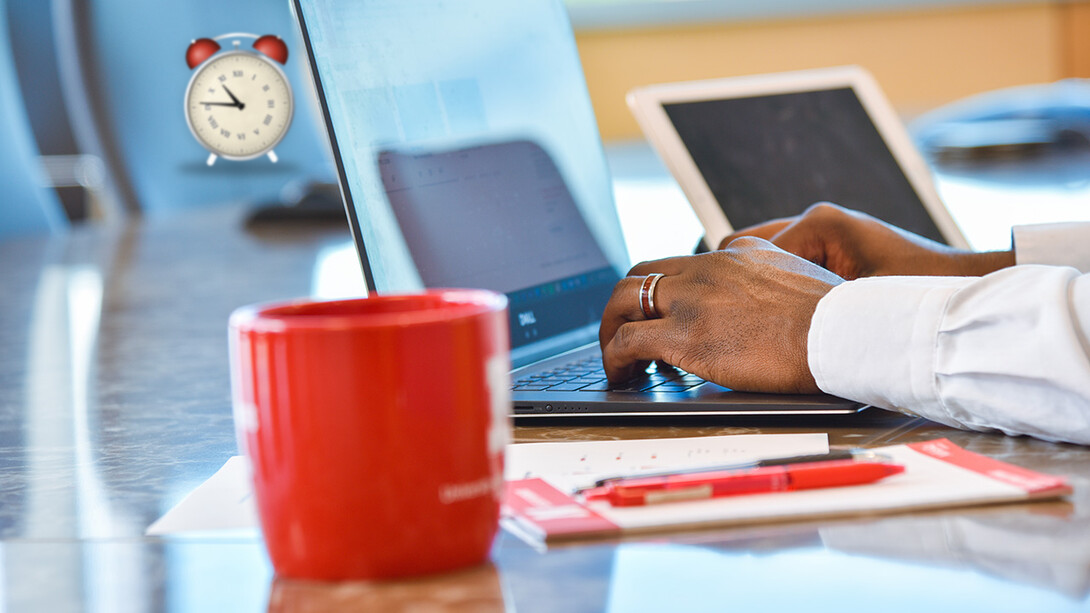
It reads 10h46
